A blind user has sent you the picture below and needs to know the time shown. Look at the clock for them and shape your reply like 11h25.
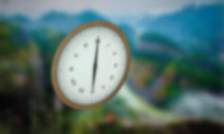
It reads 6h00
